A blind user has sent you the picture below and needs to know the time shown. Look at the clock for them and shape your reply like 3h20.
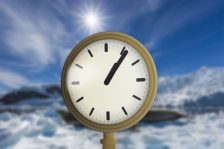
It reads 1h06
